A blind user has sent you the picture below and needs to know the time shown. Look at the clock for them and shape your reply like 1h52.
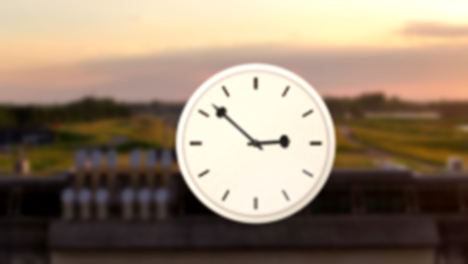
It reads 2h52
